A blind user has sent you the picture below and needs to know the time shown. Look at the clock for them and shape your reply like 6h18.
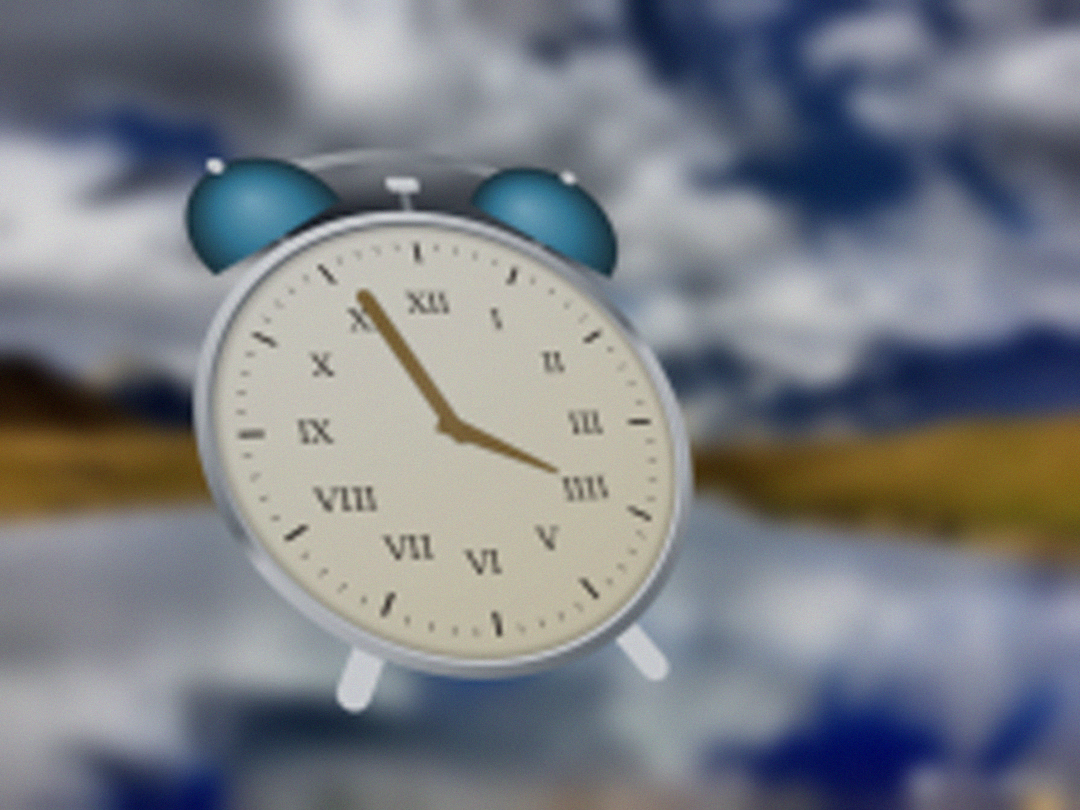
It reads 3h56
